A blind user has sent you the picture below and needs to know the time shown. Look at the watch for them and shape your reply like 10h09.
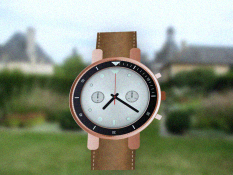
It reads 7h21
